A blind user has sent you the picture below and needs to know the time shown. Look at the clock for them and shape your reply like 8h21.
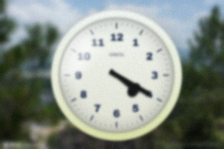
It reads 4h20
